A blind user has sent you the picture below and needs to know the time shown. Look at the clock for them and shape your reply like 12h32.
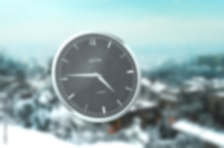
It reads 4h46
